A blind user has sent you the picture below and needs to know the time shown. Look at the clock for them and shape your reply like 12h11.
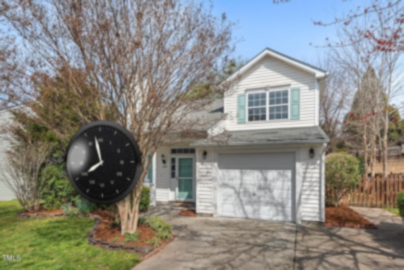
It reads 7h58
